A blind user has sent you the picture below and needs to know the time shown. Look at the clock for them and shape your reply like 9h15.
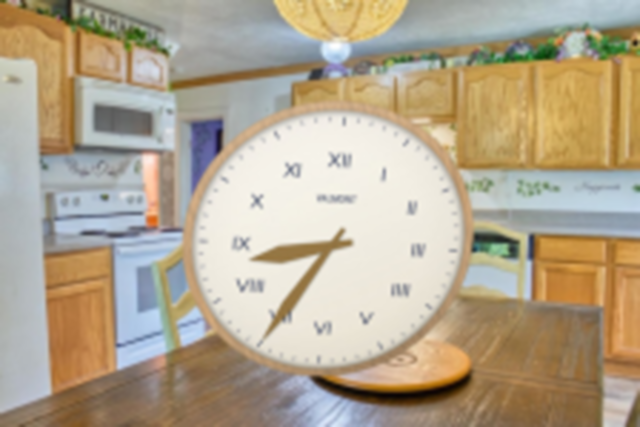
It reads 8h35
